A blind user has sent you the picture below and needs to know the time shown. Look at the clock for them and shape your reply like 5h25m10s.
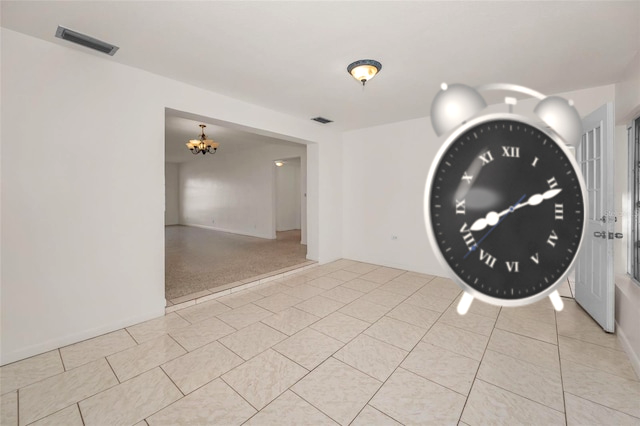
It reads 8h11m38s
